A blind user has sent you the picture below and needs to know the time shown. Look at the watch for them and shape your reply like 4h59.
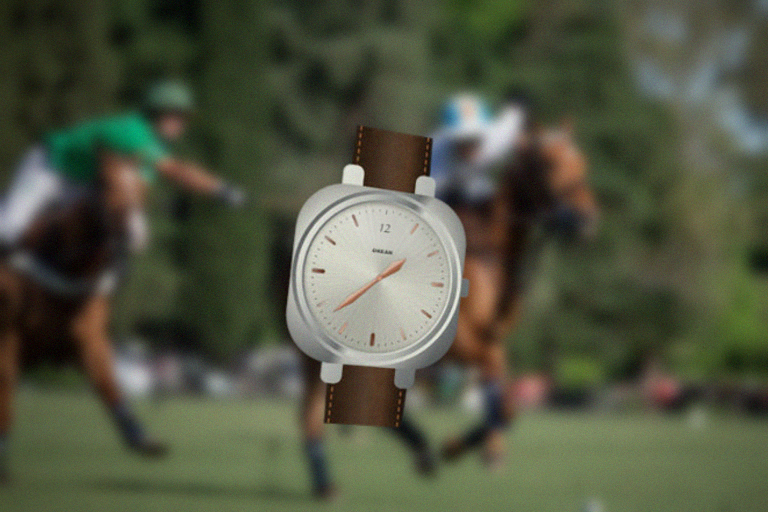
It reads 1h38
